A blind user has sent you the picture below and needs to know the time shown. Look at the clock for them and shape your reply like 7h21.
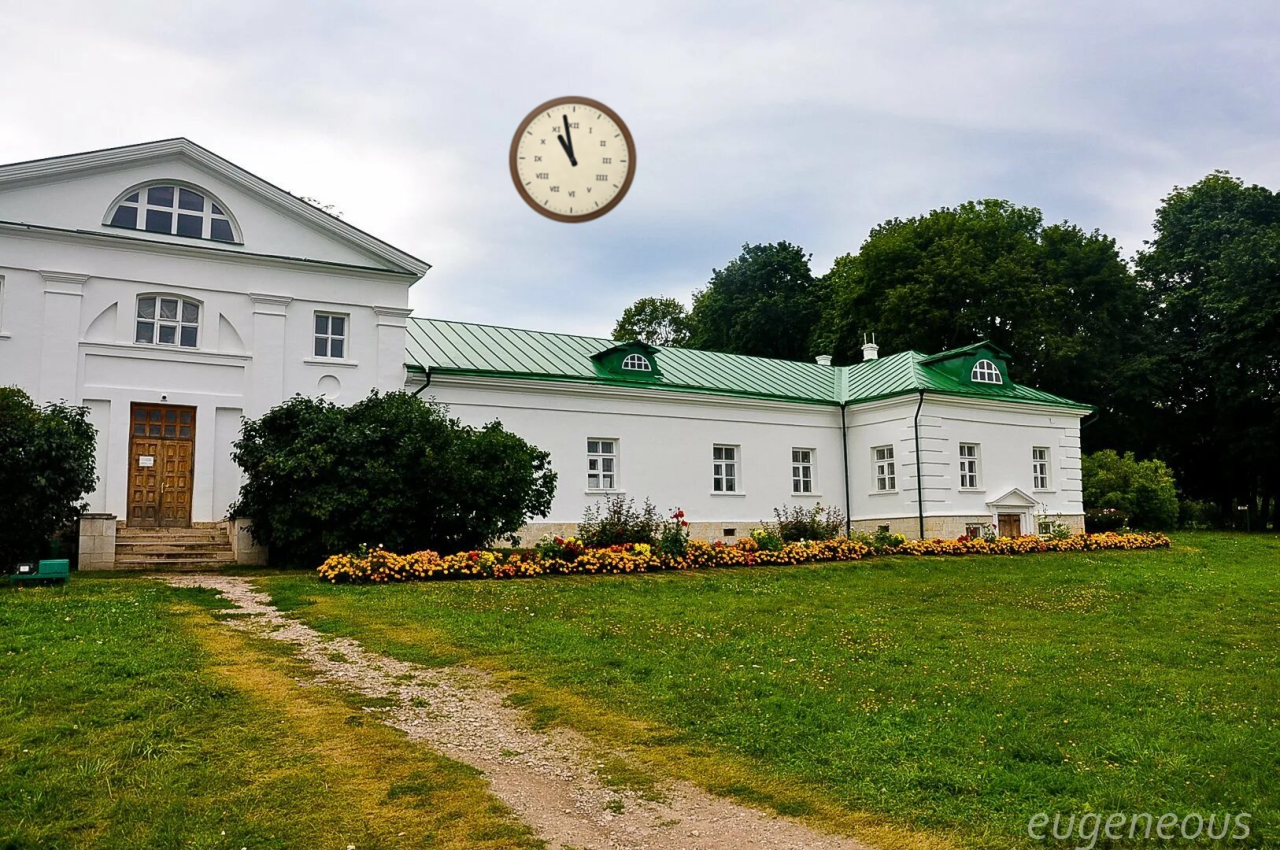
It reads 10h58
